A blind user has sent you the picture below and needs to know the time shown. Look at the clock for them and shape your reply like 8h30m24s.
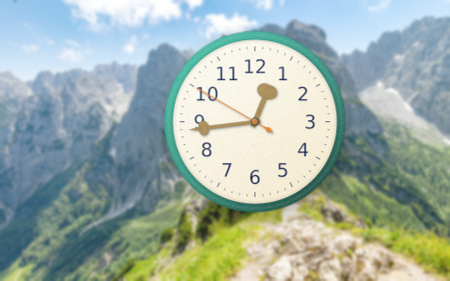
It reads 12h43m50s
